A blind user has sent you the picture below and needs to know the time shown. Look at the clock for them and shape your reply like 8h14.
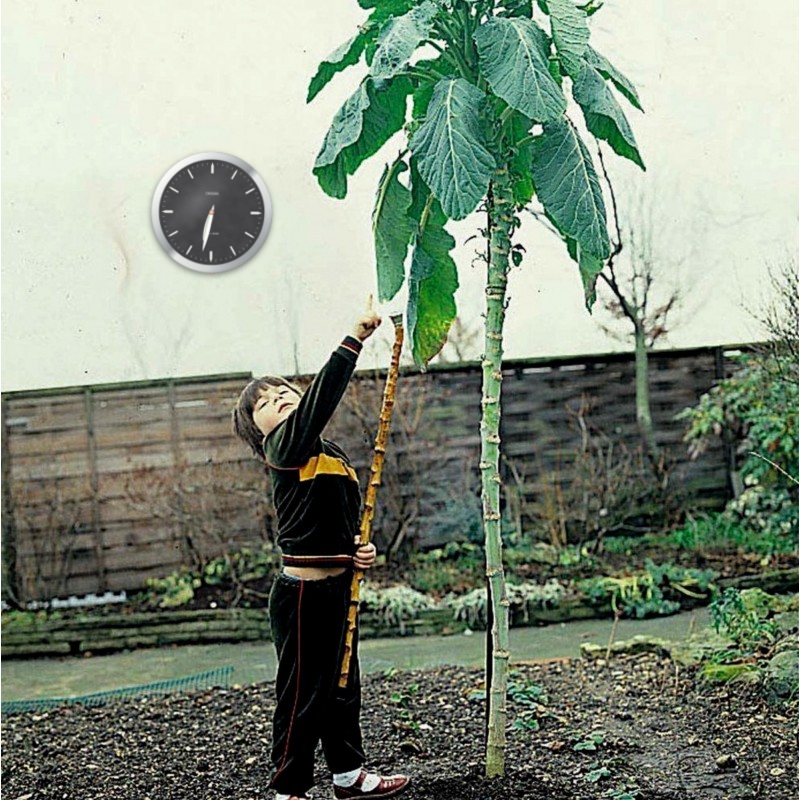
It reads 6h32
